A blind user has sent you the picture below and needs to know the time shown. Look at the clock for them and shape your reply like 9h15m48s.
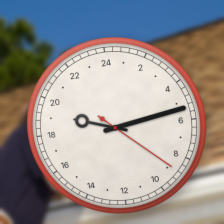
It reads 19h13m22s
